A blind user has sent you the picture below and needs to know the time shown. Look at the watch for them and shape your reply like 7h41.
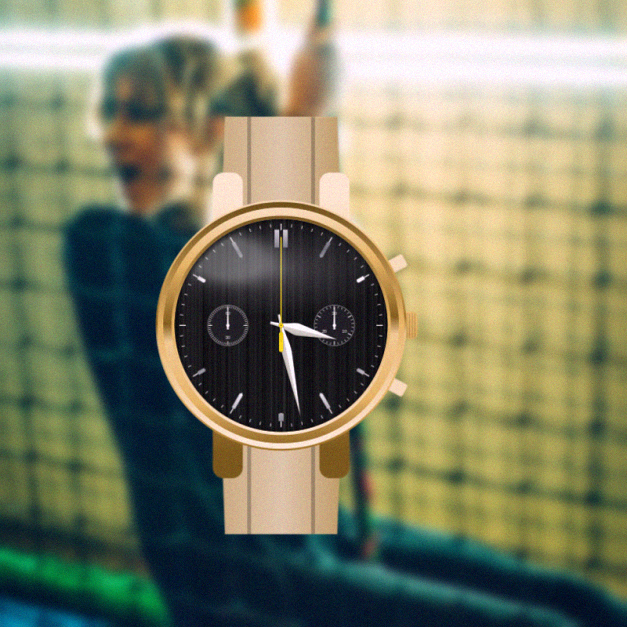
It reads 3h28
